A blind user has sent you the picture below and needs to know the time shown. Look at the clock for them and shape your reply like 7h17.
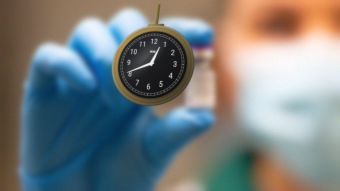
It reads 12h41
